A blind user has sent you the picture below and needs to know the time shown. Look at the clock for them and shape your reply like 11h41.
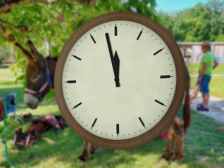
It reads 11h58
